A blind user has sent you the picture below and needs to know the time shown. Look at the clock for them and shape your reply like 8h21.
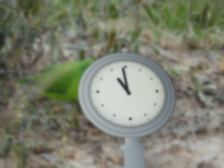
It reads 10h59
